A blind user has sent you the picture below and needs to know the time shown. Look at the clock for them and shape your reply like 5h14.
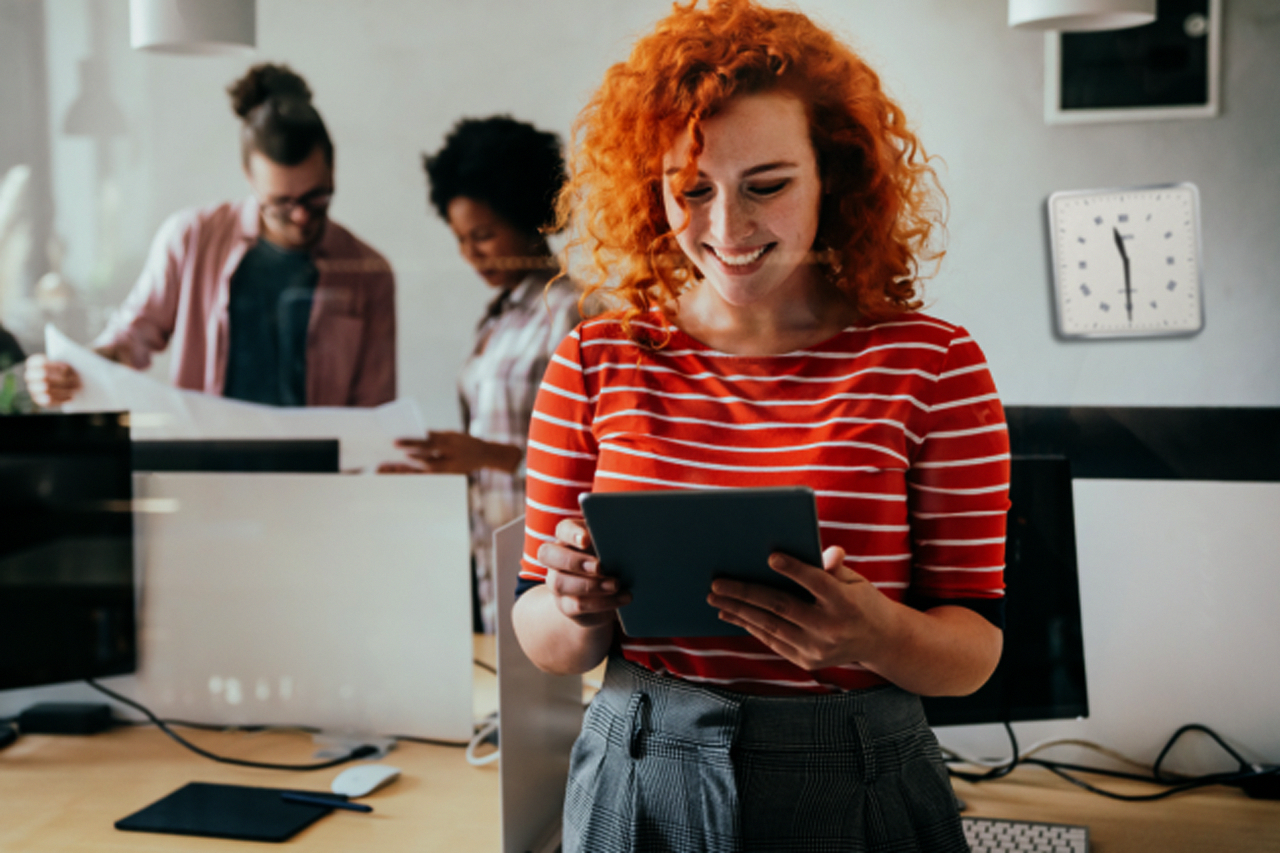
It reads 11h30
